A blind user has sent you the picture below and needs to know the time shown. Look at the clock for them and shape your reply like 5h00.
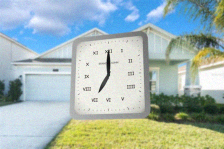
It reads 7h00
